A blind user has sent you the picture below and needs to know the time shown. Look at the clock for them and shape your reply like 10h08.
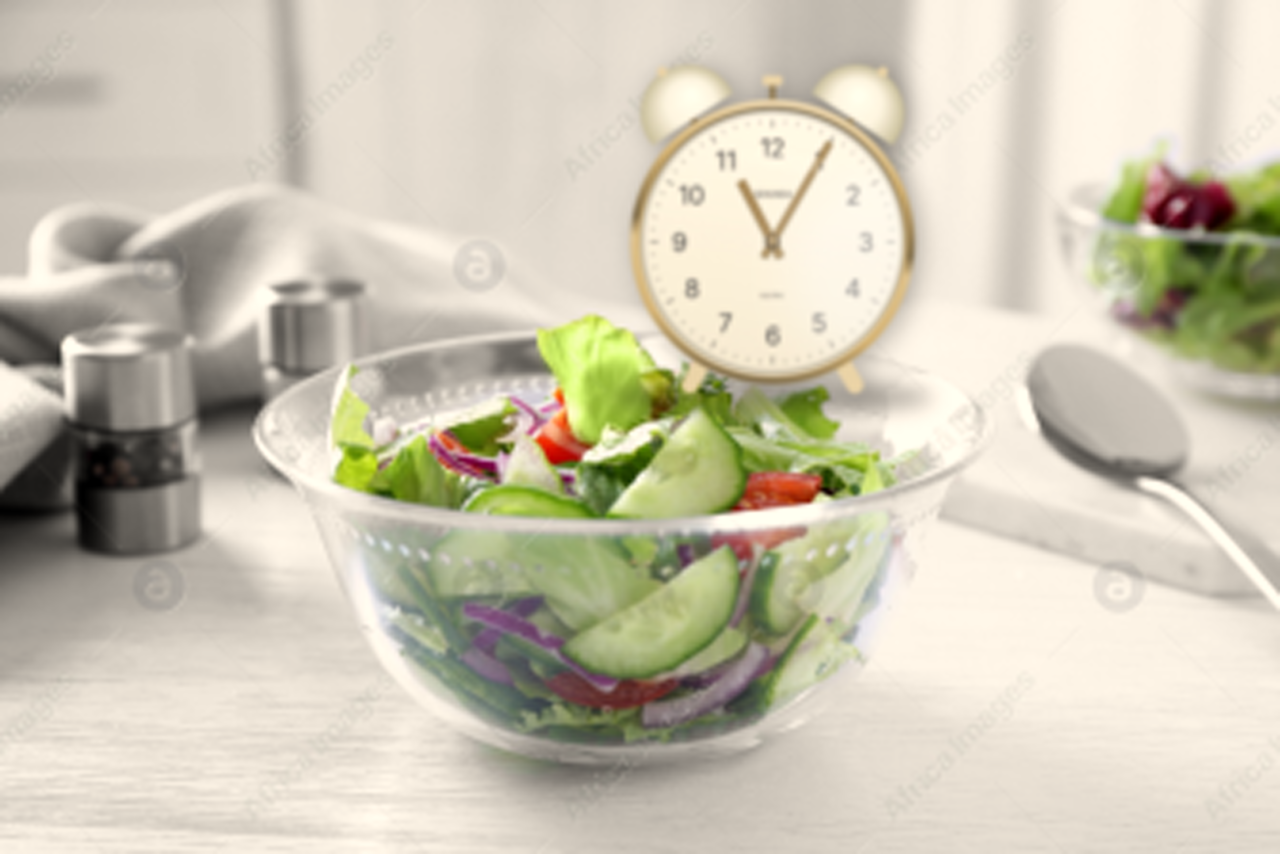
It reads 11h05
